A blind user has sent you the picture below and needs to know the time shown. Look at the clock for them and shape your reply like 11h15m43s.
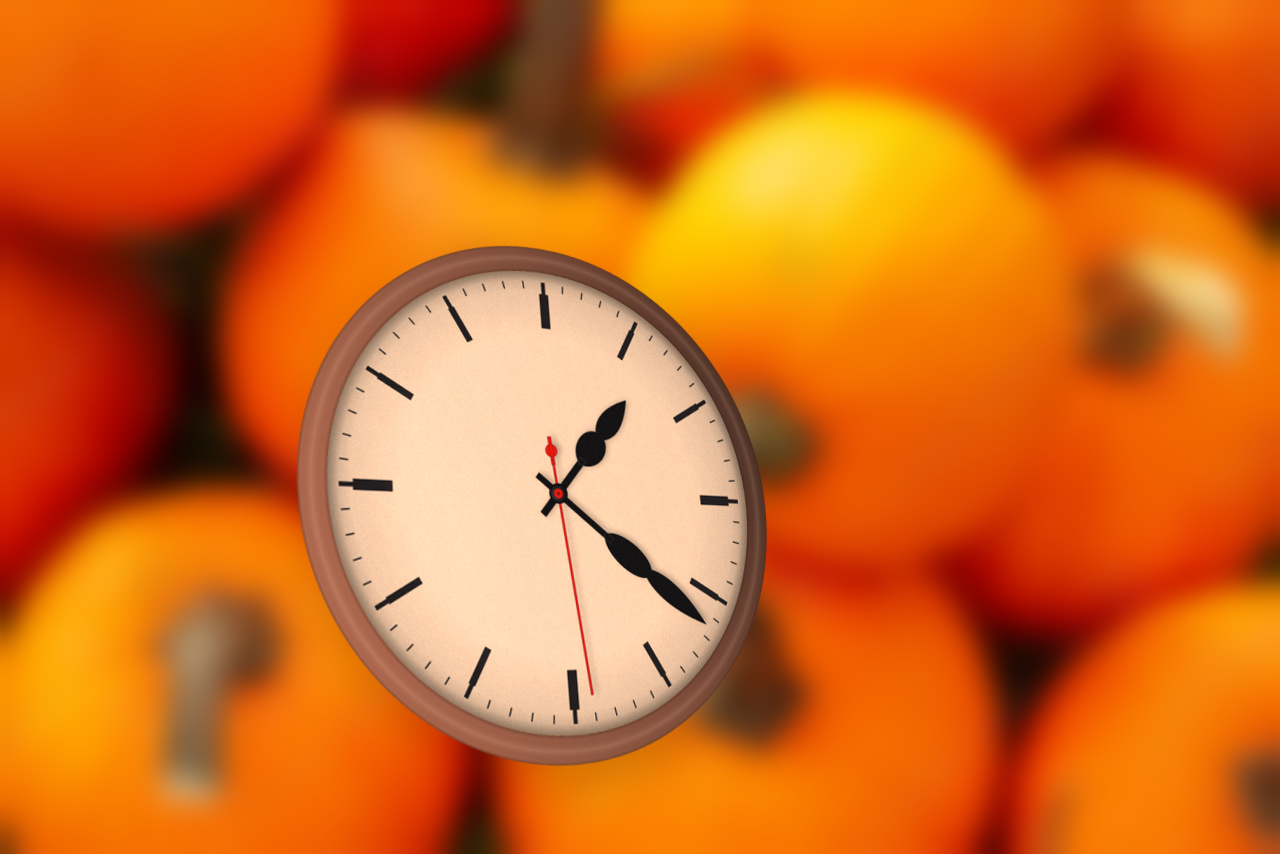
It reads 1h21m29s
